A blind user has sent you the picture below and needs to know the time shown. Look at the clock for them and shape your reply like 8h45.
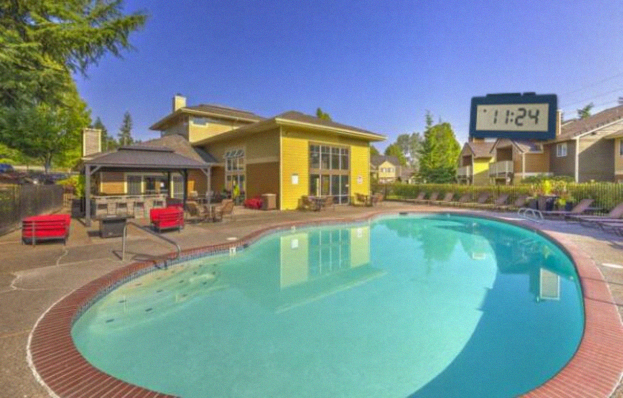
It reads 11h24
